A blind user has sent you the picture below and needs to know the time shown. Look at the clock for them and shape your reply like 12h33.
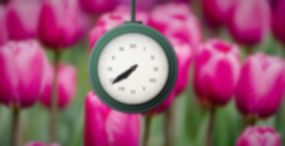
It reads 7h39
